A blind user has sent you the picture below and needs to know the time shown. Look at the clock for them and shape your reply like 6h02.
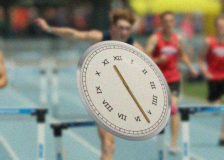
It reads 11h27
